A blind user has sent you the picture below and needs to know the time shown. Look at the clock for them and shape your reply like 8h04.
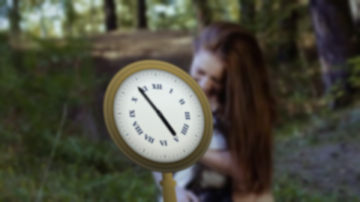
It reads 4h54
